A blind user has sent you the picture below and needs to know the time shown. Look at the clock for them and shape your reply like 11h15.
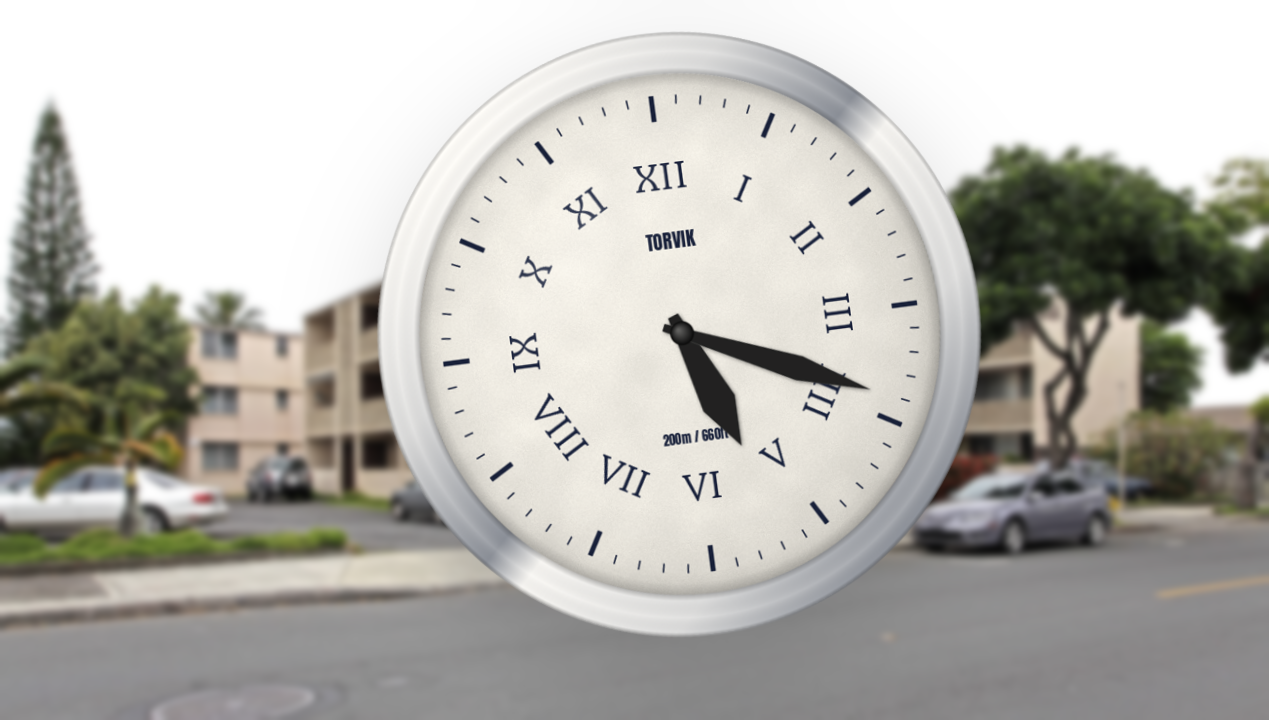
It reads 5h19
